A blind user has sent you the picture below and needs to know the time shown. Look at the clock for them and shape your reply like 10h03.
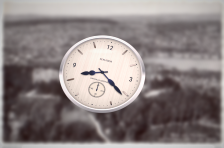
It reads 8h21
